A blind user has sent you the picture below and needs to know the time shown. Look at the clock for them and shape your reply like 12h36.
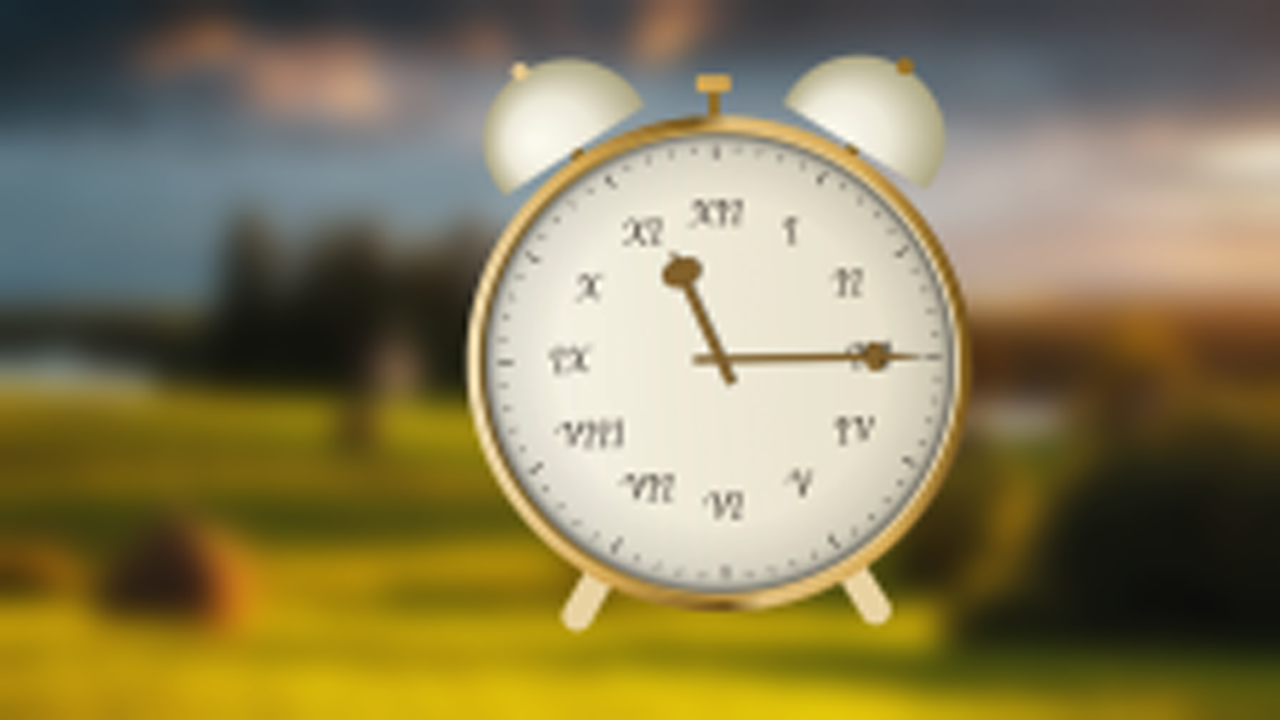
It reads 11h15
